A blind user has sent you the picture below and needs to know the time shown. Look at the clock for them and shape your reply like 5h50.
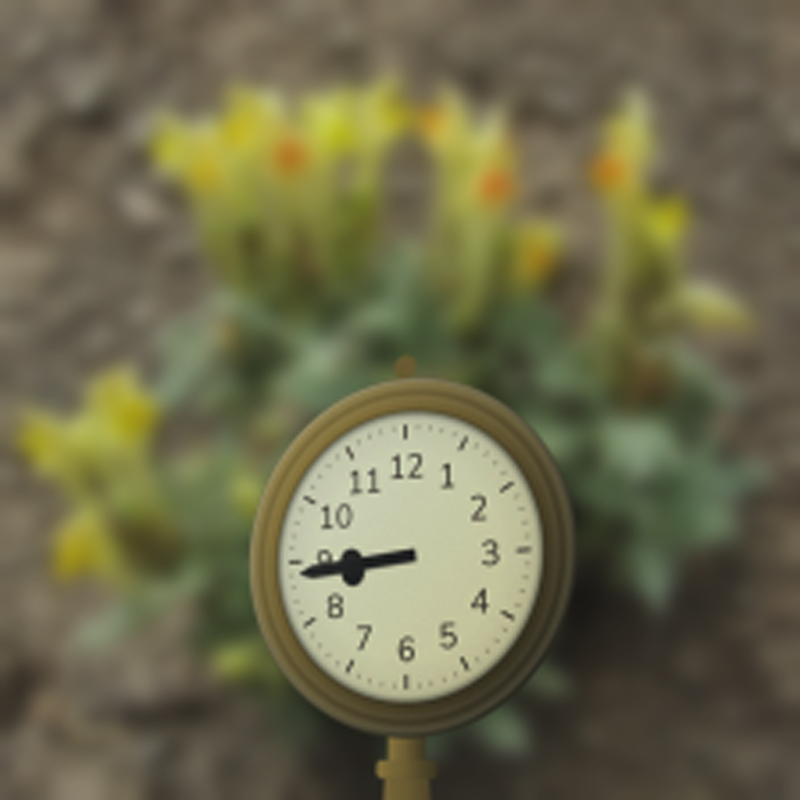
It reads 8h44
